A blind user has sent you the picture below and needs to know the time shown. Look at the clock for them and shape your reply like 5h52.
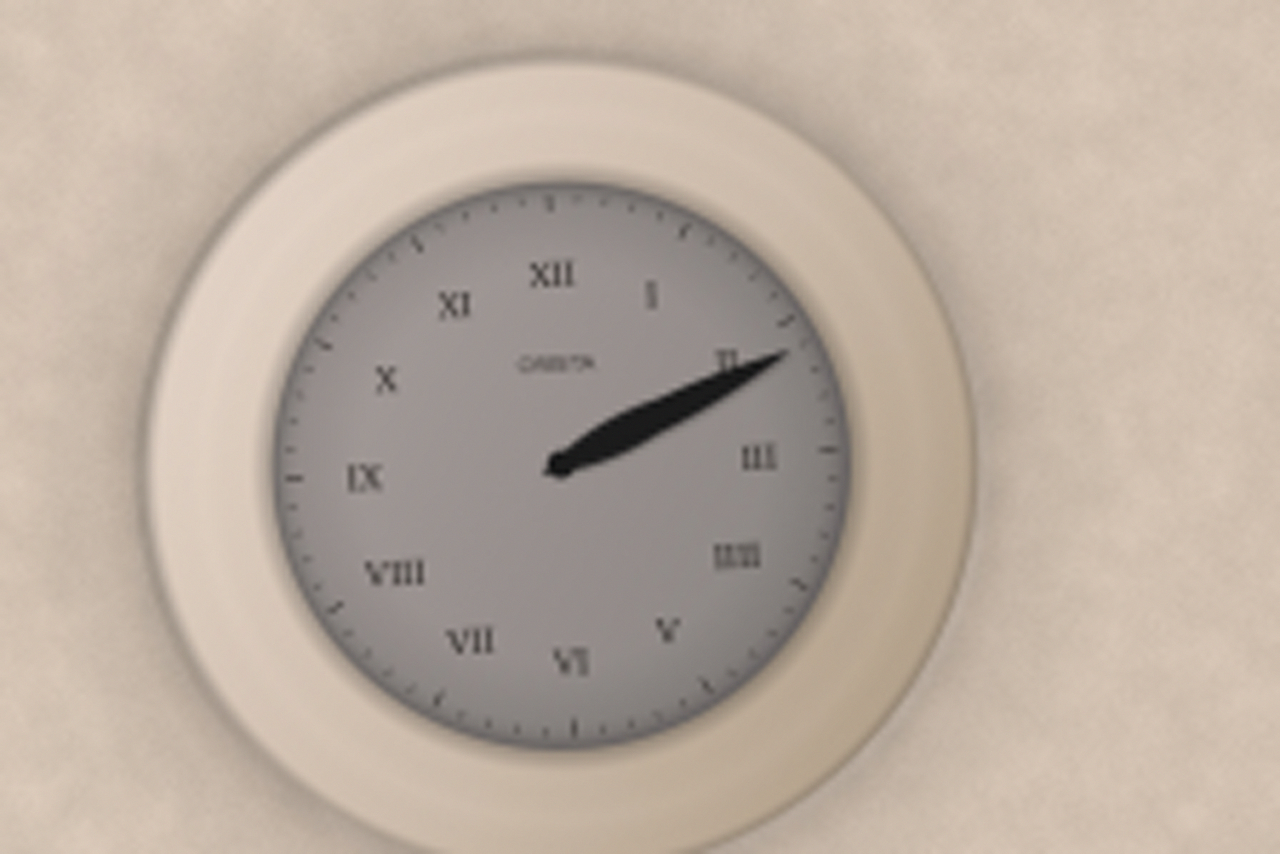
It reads 2h11
